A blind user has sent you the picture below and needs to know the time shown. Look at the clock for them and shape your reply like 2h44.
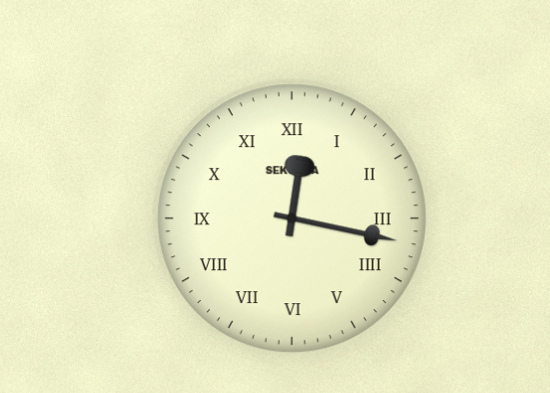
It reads 12h17
